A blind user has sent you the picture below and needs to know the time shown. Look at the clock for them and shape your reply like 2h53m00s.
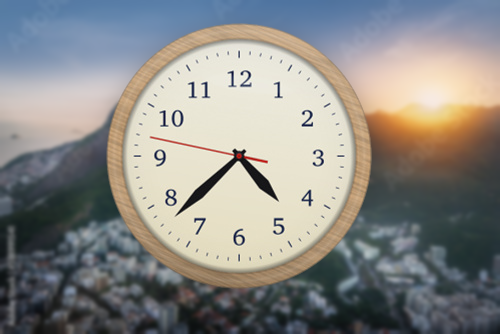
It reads 4h37m47s
